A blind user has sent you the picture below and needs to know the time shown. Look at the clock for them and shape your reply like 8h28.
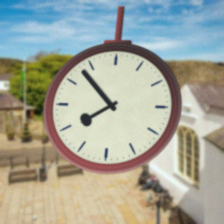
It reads 7h53
